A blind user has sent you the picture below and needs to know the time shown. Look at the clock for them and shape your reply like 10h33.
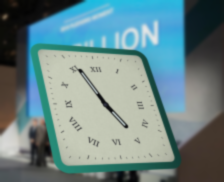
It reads 4h56
